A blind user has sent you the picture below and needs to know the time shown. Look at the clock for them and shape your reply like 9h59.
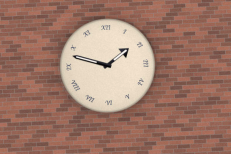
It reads 1h48
